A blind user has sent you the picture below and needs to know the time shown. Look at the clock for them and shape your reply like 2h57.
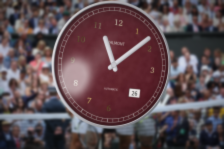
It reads 11h08
